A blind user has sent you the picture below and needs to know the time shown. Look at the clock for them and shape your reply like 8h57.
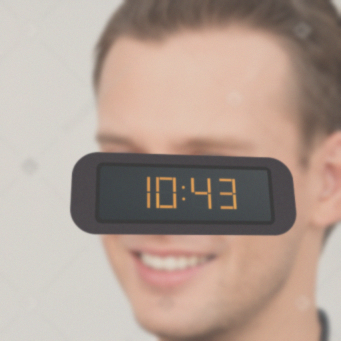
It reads 10h43
